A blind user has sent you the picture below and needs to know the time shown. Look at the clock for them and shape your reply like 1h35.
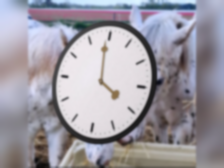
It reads 3h59
